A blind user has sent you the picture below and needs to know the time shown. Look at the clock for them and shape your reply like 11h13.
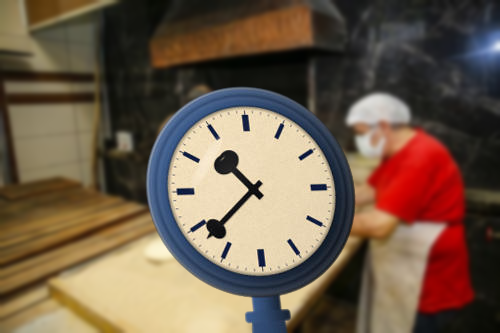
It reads 10h38
